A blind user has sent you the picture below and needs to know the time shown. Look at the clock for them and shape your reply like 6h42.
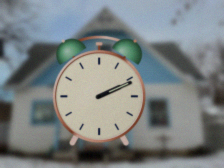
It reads 2h11
